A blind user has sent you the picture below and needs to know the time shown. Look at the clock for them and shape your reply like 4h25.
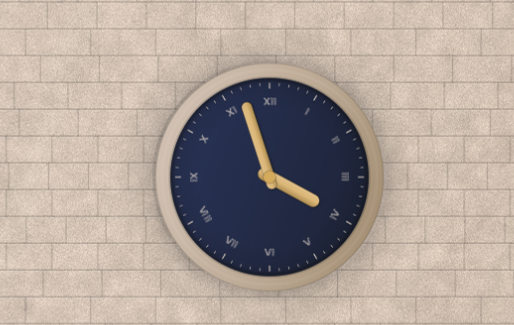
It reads 3h57
